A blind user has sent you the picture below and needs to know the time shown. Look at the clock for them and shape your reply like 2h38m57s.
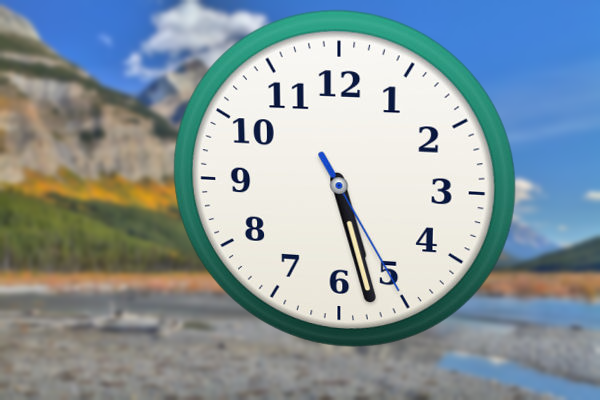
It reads 5h27m25s
